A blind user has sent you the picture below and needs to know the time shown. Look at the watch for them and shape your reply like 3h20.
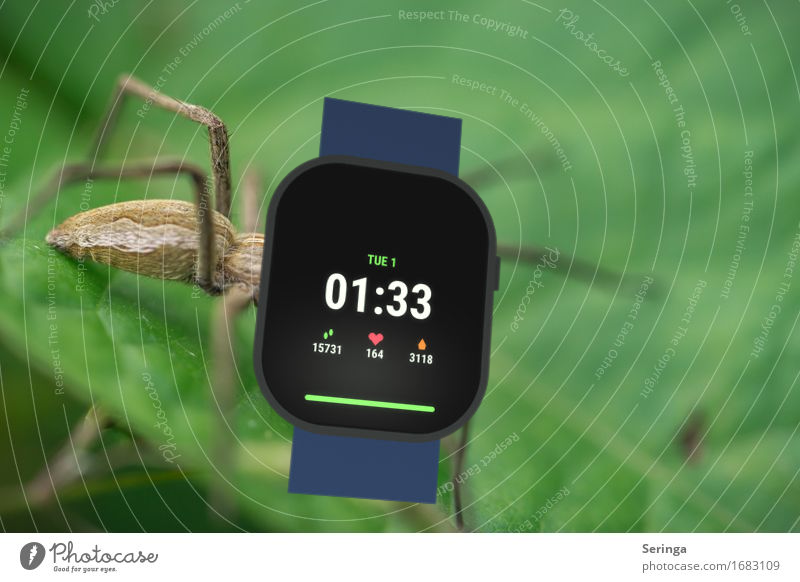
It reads 1h33
